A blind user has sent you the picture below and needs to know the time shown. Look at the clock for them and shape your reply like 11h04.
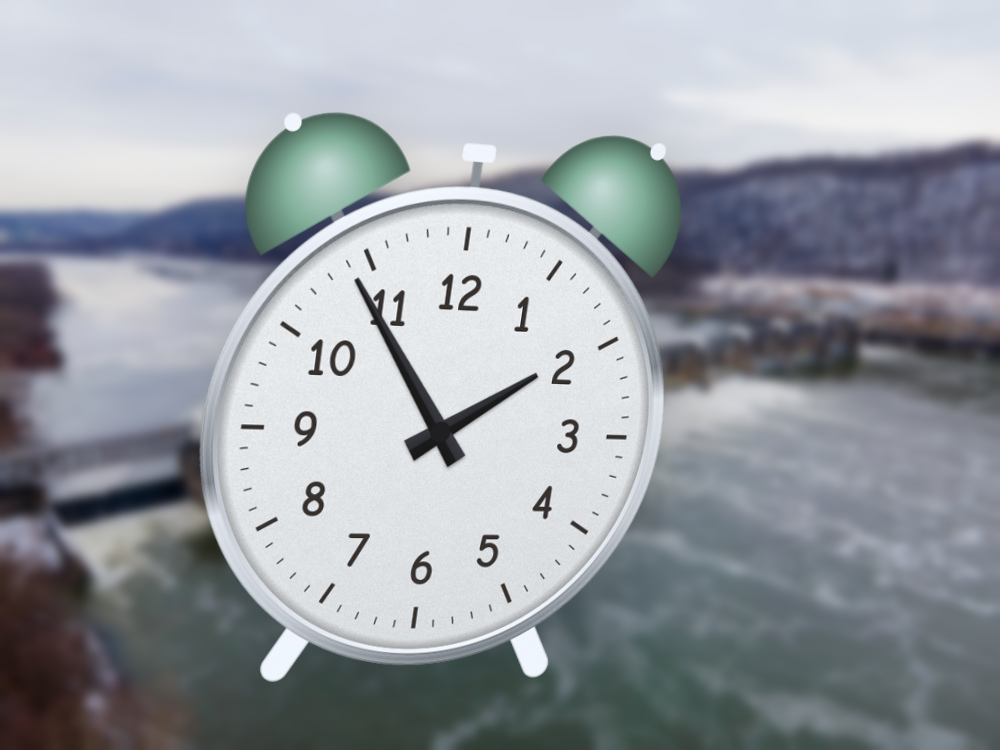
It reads 1h54
